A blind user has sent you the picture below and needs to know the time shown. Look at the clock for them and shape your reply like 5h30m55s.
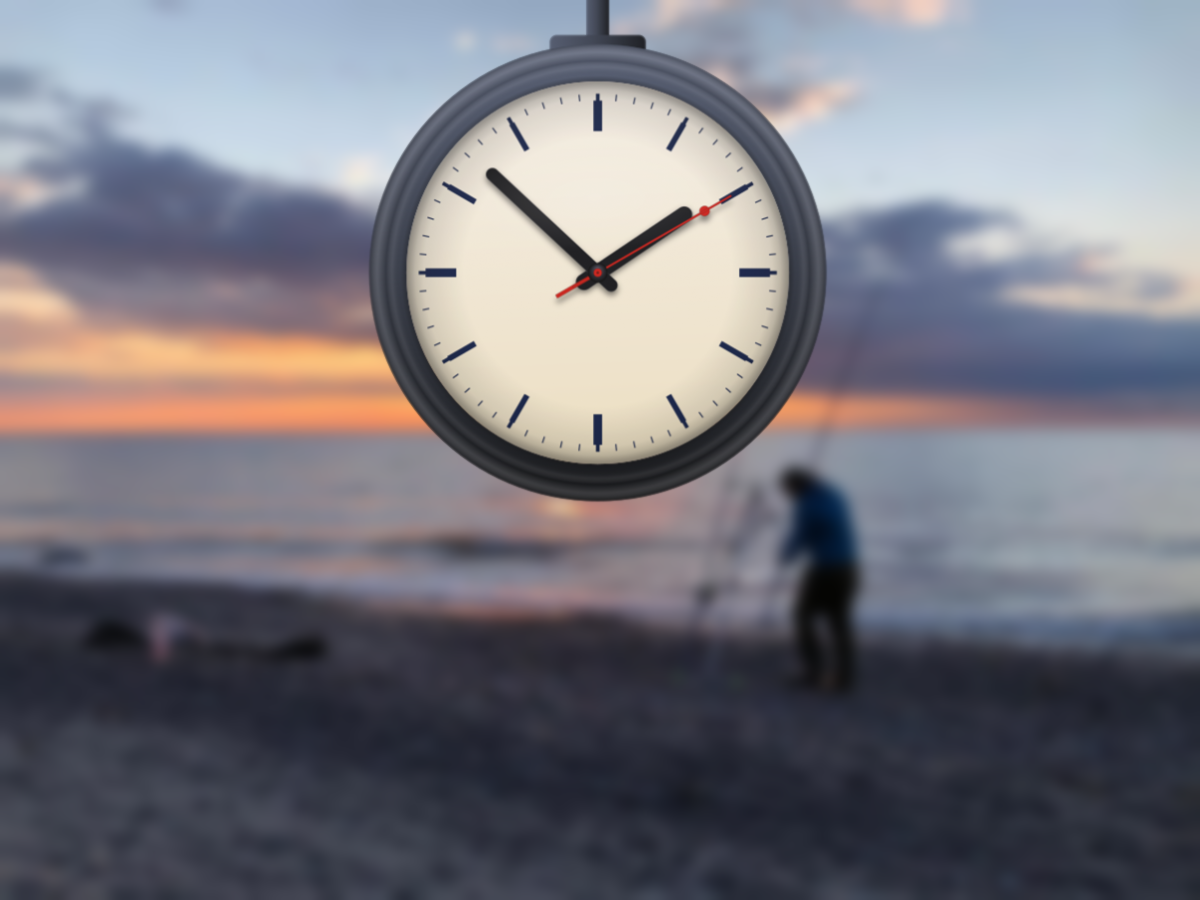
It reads 1h52m10s
